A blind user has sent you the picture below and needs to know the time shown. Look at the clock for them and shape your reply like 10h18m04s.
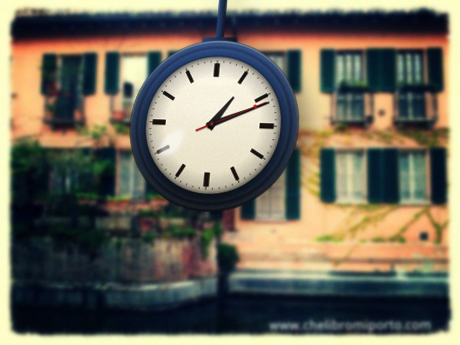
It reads 1h11m11s
